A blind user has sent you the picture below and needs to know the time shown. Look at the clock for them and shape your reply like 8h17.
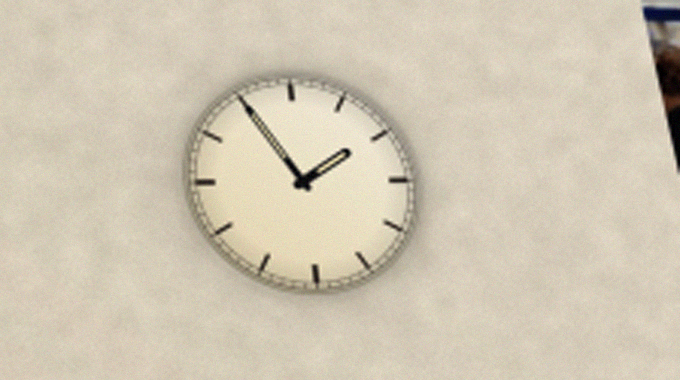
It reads 1h55
